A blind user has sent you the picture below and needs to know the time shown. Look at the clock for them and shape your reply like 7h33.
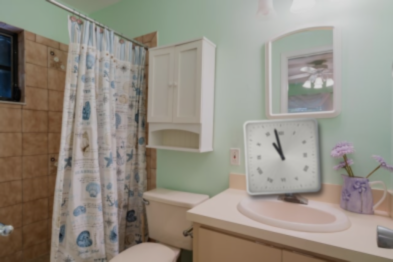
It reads 10h58
